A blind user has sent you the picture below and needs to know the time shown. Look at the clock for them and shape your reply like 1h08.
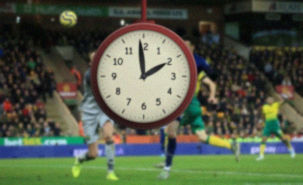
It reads 1h59
